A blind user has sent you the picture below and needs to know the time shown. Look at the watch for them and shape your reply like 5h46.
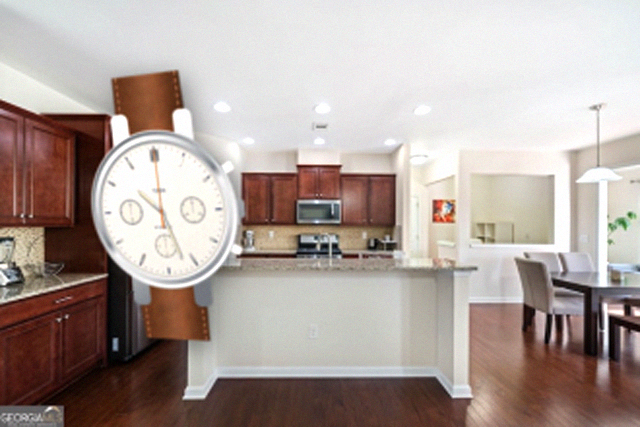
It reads 10h27
